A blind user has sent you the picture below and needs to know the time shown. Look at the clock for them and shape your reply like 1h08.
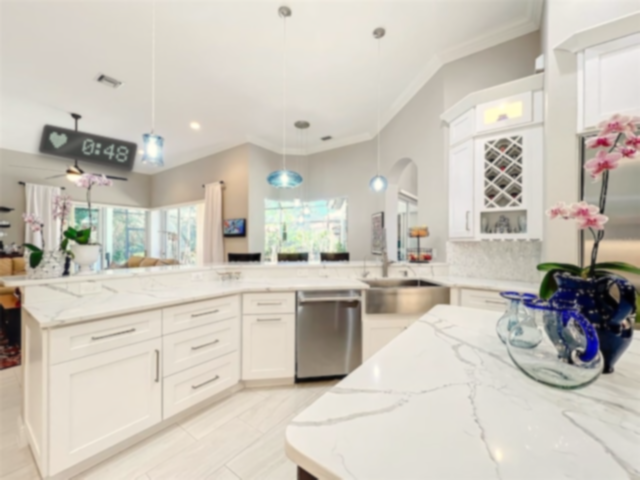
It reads 0h48
